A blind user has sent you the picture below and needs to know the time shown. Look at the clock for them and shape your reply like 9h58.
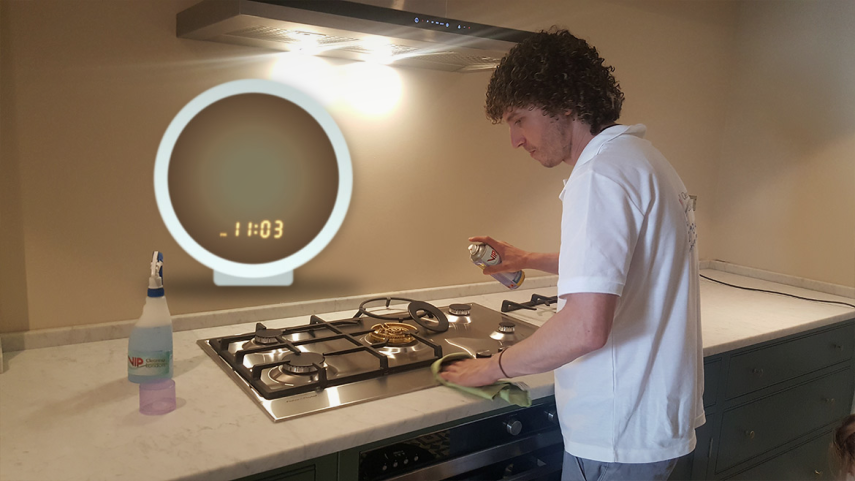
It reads 11h03
